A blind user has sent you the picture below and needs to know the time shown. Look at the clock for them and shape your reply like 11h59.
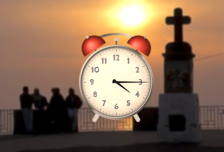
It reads 4h15
